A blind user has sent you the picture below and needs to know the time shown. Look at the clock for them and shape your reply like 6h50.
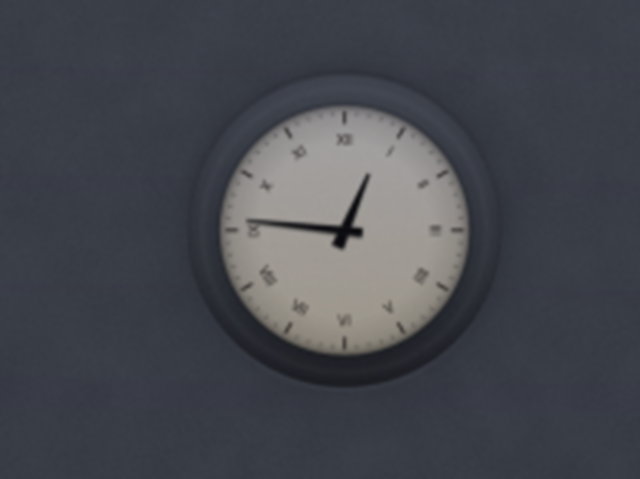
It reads 12h46
